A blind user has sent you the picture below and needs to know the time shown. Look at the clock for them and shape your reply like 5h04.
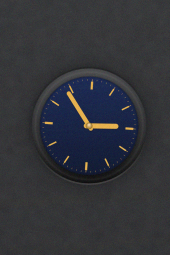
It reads 2h54
